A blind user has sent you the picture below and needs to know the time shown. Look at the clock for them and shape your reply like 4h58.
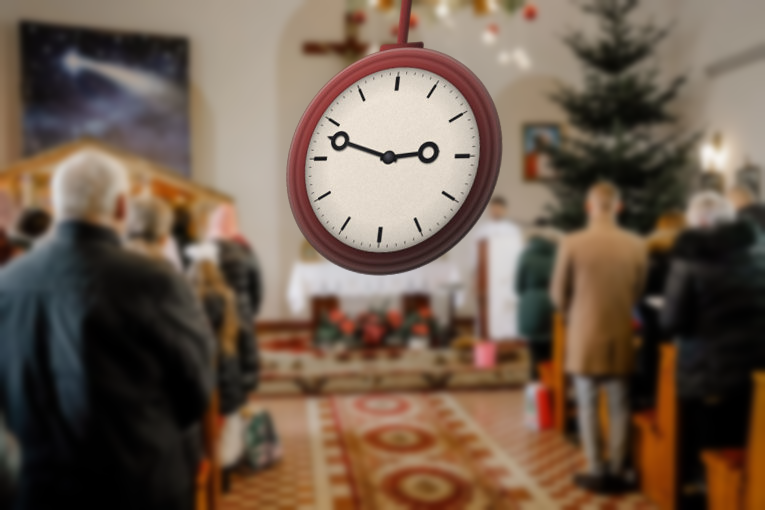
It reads 2h48
